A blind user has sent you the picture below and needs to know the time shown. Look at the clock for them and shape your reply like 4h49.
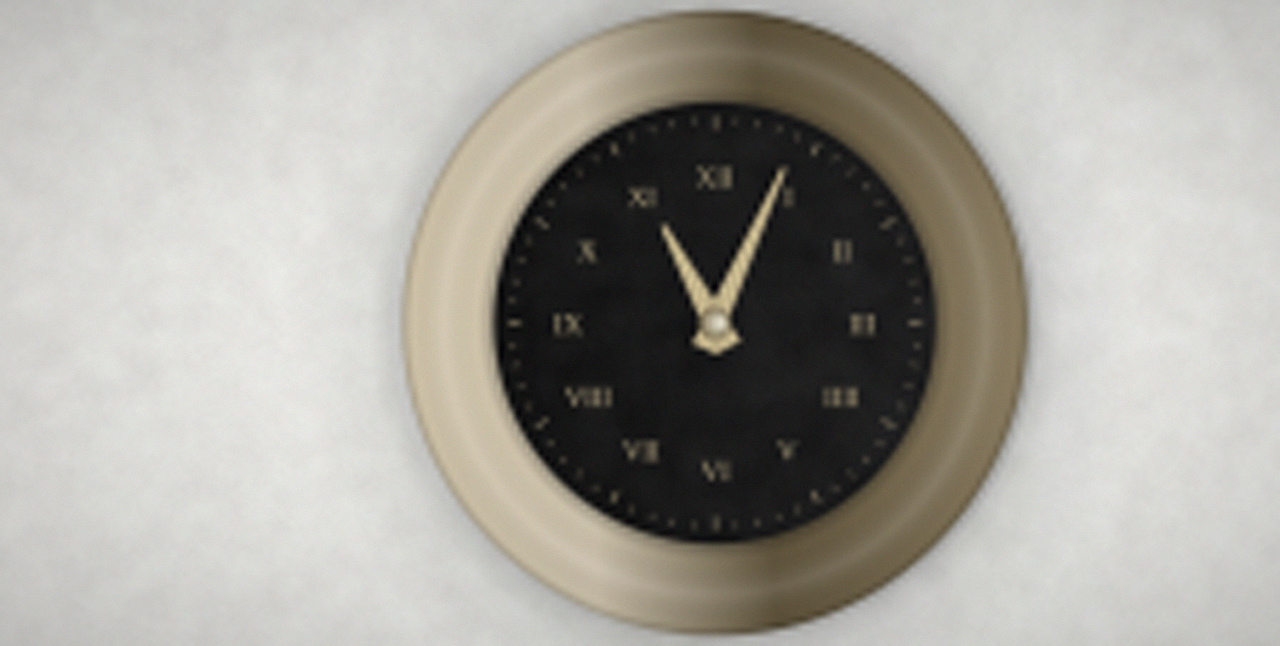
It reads 11h04
